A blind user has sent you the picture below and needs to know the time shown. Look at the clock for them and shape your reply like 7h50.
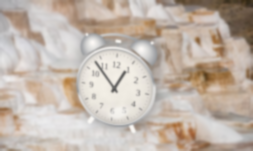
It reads 12h53
